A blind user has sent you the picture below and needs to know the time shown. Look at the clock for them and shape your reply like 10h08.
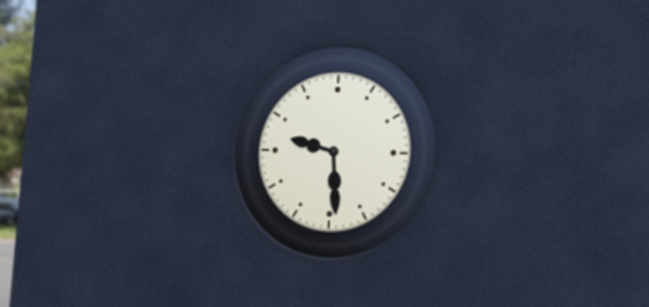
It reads 9h29
